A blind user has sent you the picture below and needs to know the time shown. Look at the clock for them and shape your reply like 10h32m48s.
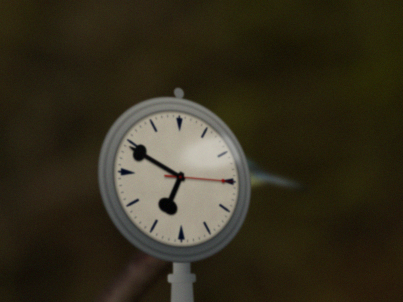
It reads 6h49m15s
